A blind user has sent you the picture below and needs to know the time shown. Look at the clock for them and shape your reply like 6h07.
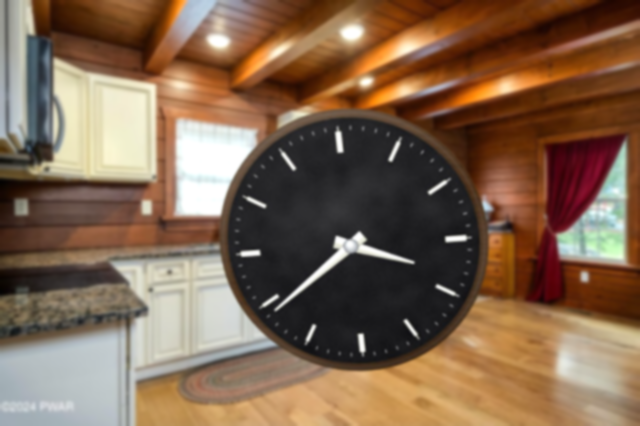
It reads 3h39
